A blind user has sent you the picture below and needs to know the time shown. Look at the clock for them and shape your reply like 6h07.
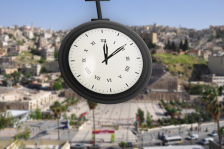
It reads 12h09
